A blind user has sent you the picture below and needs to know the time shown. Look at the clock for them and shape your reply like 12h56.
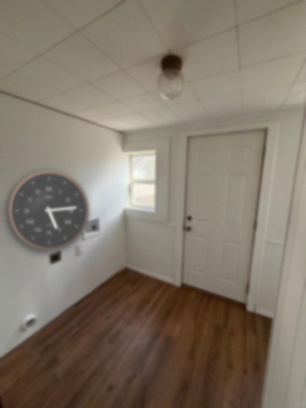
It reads 5h14
